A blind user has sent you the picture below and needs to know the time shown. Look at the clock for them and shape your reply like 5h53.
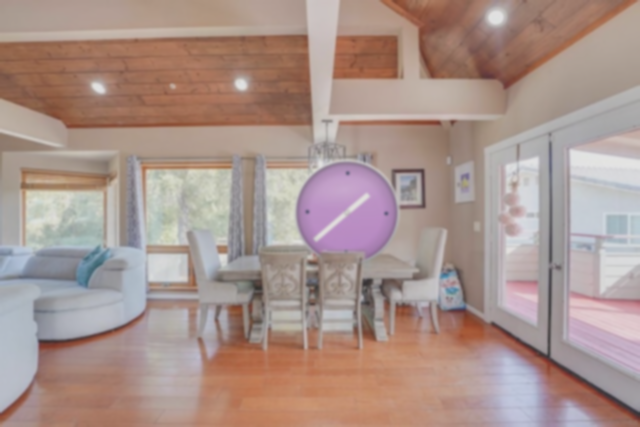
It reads 1h38
